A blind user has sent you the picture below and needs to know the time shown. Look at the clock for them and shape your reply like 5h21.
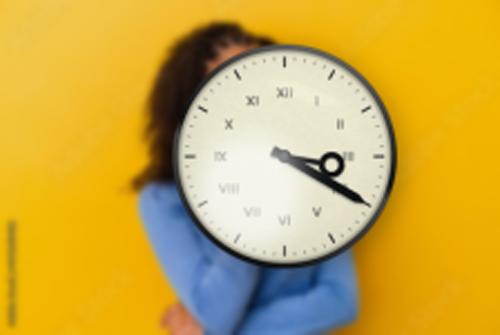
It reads 3h20
